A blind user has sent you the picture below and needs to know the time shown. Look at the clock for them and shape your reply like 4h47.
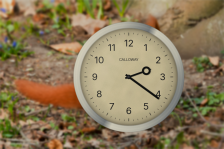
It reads 2h21
